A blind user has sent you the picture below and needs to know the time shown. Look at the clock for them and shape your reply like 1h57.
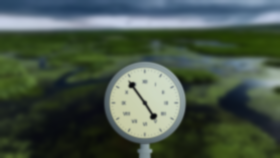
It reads 4h54
